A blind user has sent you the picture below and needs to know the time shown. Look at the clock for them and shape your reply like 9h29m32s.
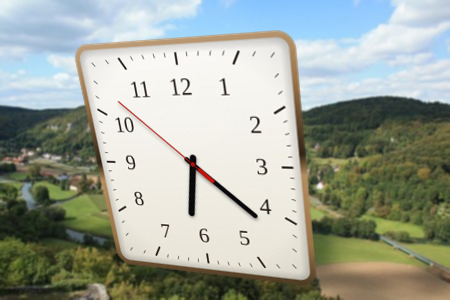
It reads 6h21m52s
